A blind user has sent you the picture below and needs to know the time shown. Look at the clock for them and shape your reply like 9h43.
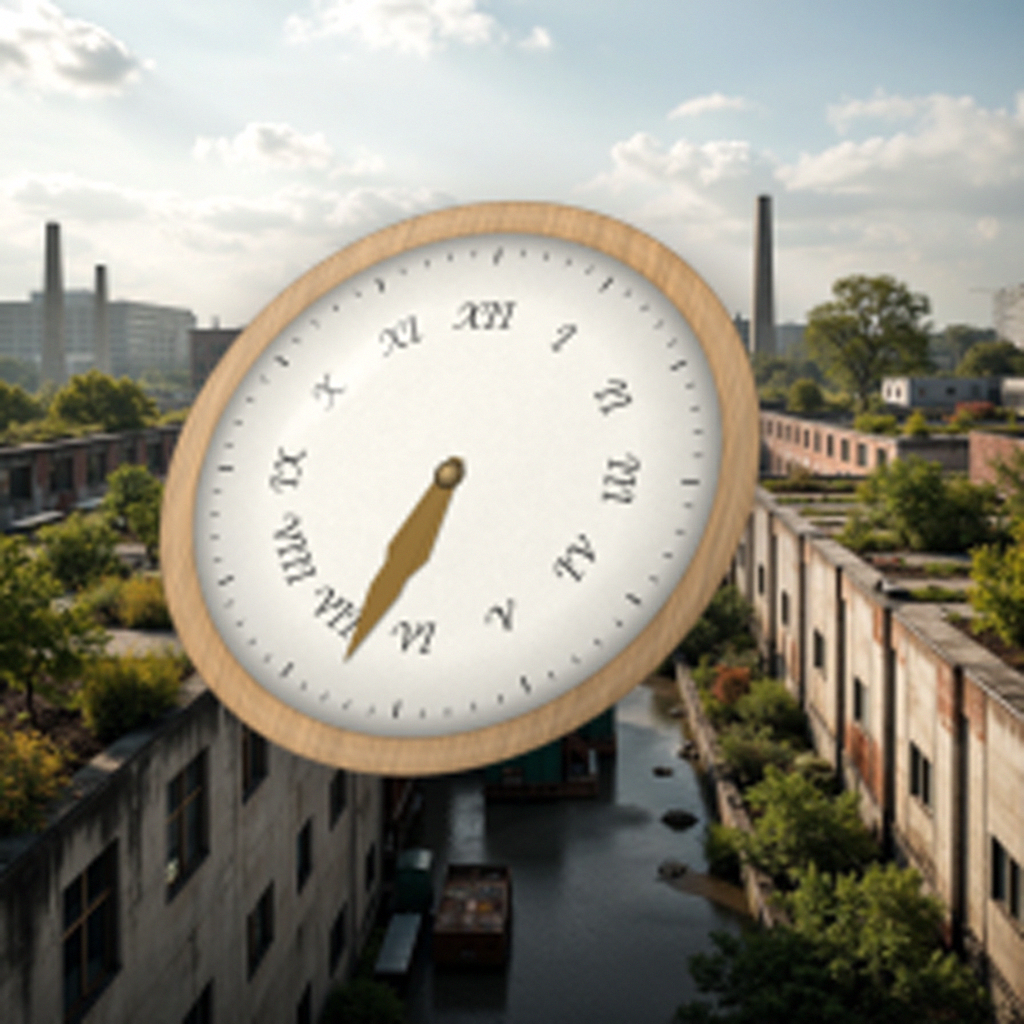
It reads 6h33
